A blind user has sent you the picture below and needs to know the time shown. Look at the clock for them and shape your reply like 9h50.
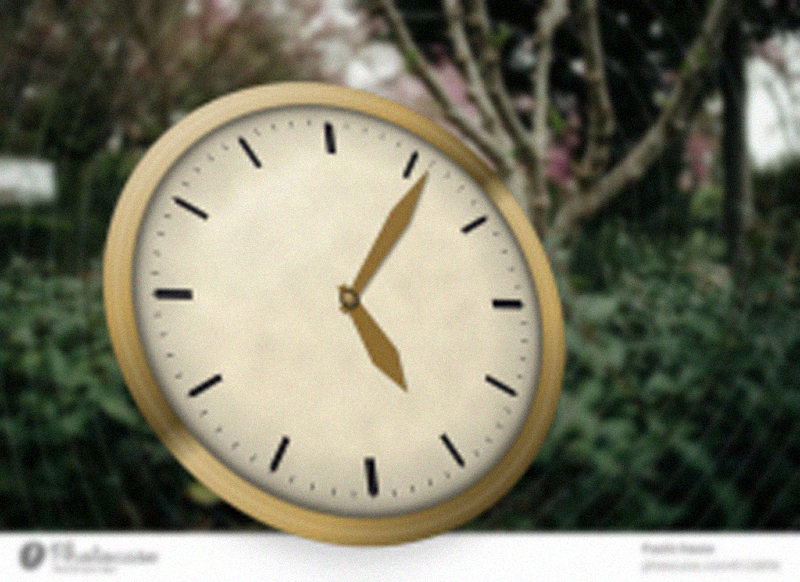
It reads 5h06
